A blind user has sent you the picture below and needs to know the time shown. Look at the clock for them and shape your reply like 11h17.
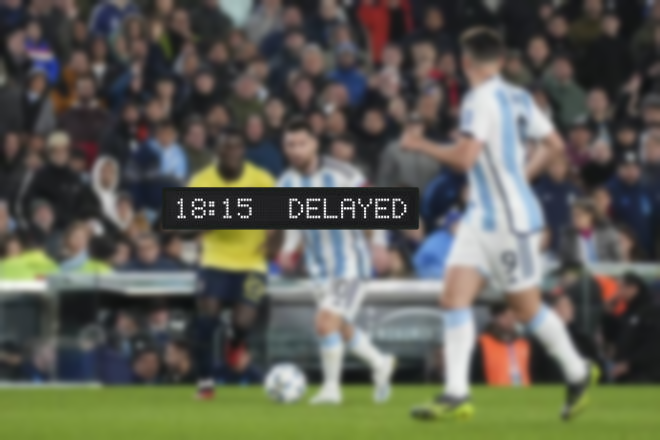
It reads 18h15
